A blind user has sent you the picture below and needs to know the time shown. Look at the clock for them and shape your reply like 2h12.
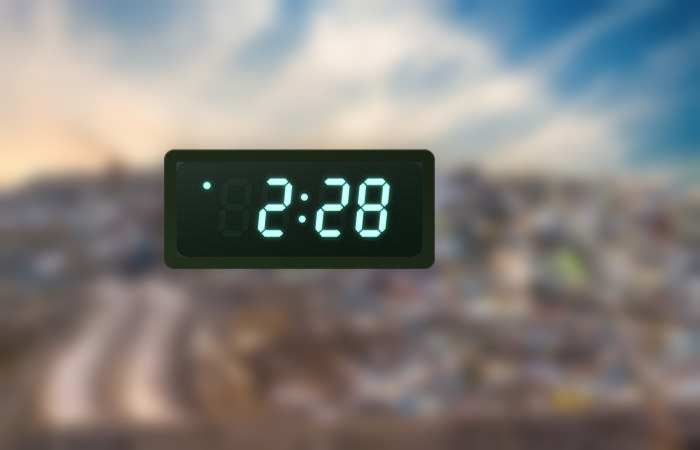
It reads 2h28
